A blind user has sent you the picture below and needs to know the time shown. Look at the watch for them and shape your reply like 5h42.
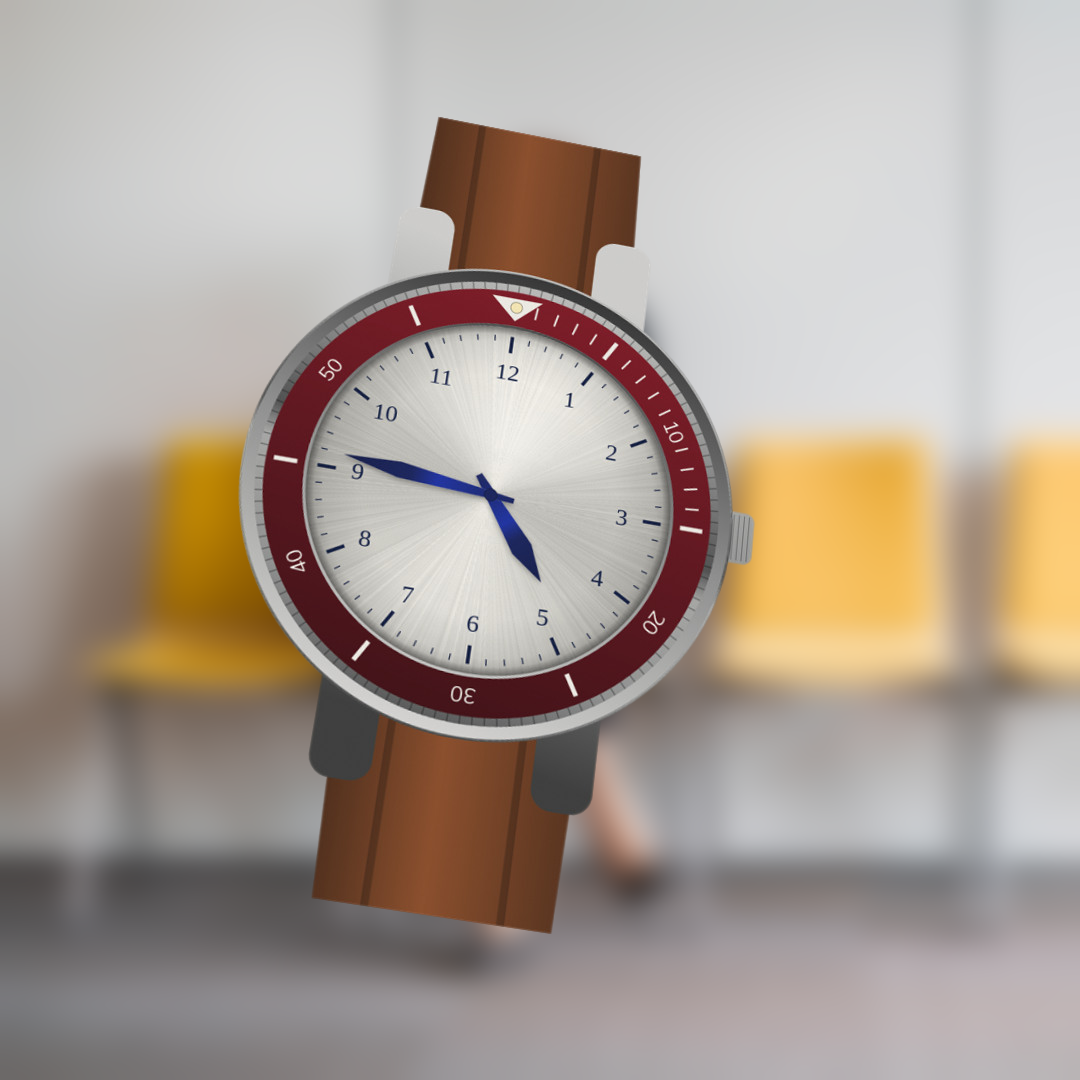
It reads 4h46
